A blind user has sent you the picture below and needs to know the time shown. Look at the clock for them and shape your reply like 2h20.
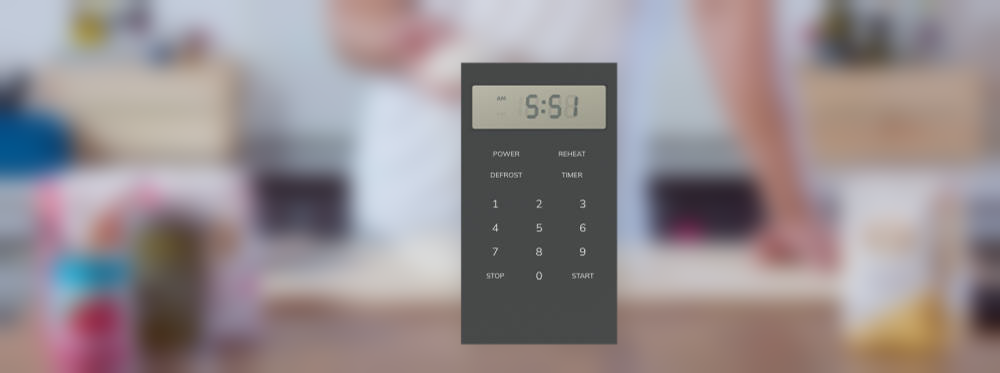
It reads 5h51
